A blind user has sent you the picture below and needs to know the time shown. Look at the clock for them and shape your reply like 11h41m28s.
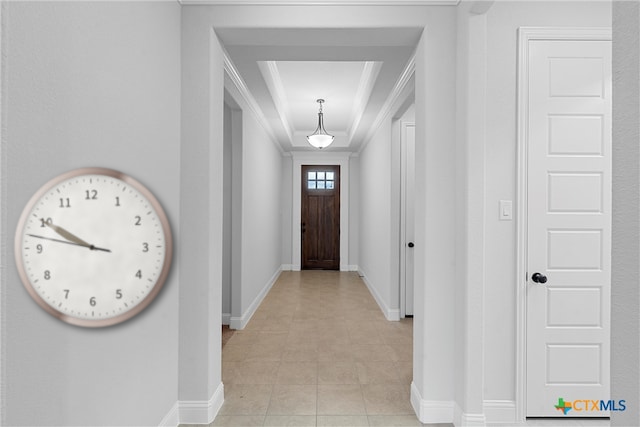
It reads 9h49m47s
